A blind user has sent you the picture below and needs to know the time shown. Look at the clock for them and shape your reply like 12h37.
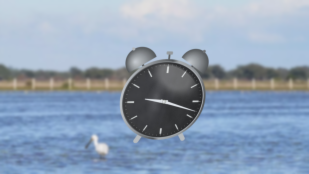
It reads 9h18
